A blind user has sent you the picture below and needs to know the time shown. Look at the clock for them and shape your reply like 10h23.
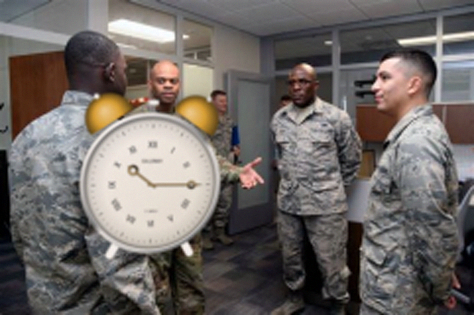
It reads 10h15
